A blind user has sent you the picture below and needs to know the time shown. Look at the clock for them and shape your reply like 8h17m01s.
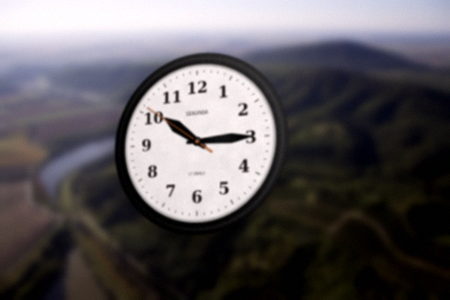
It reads 10h14m51s
